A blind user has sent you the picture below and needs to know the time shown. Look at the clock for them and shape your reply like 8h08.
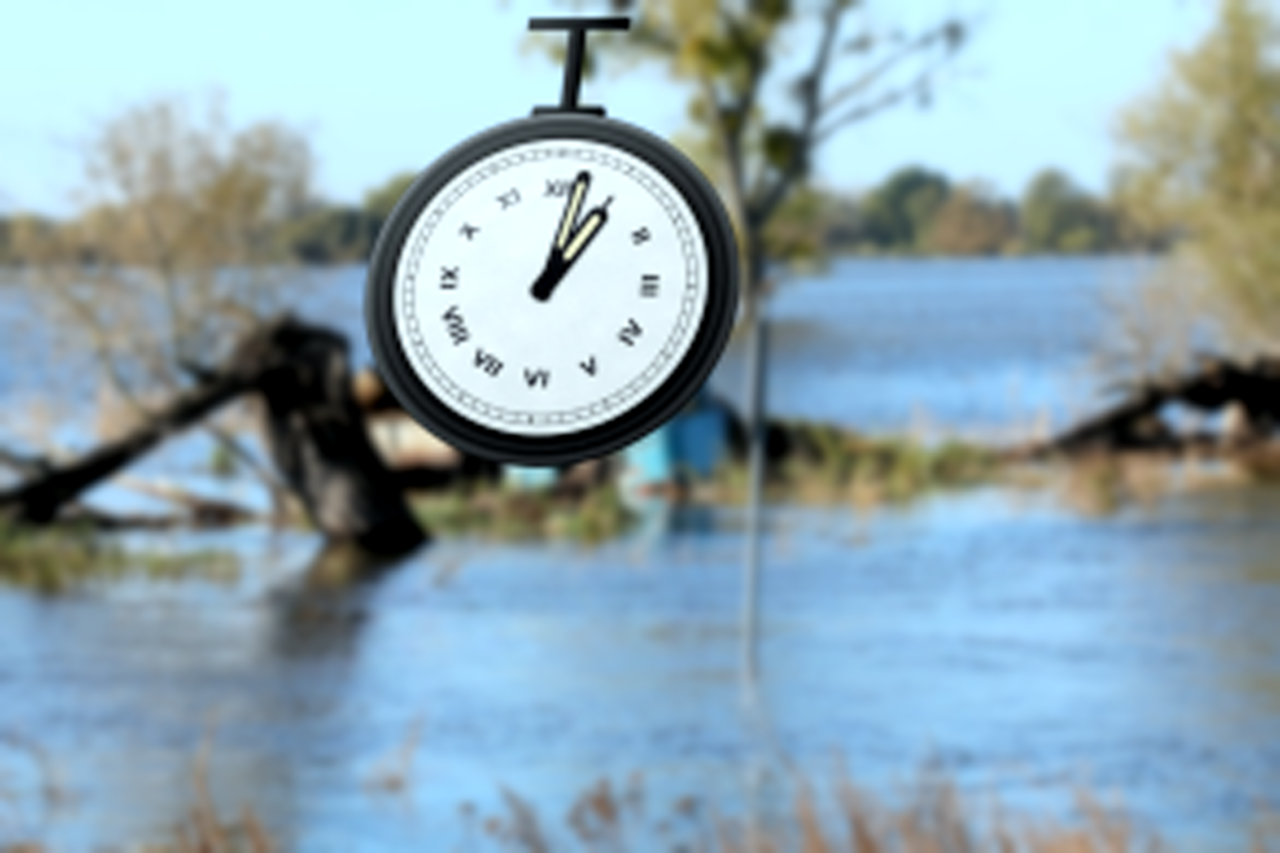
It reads 1h02
